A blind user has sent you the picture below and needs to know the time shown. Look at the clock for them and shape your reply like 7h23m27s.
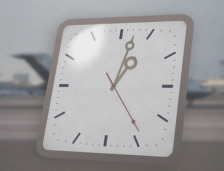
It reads 1h02m24s
